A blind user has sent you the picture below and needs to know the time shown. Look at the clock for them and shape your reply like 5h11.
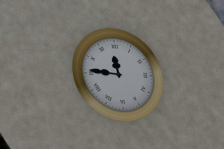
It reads 11h46
